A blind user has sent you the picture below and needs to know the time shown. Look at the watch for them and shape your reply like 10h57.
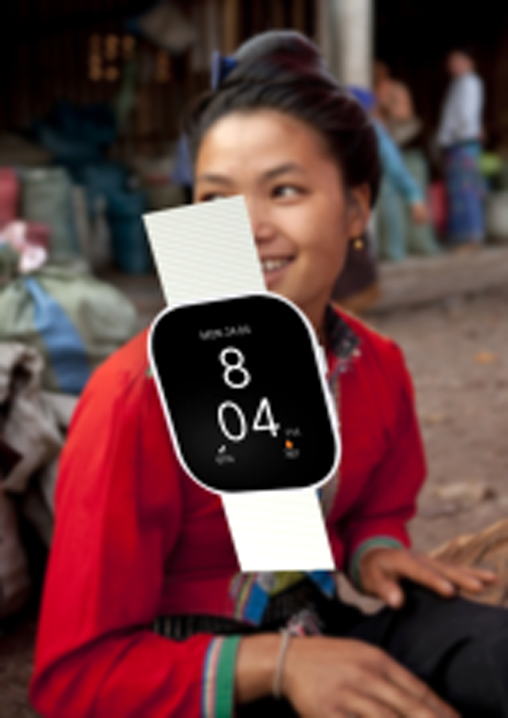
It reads 8h04
